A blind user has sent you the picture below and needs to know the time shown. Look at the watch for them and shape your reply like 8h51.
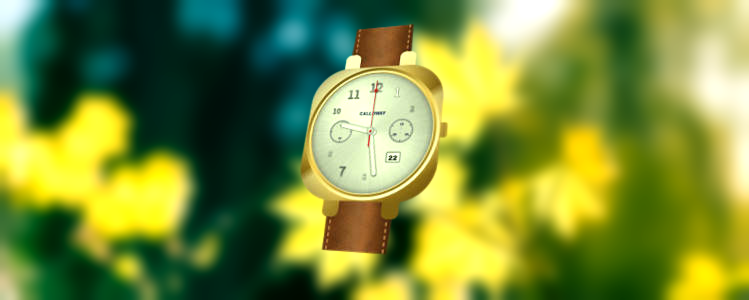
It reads 9h28
